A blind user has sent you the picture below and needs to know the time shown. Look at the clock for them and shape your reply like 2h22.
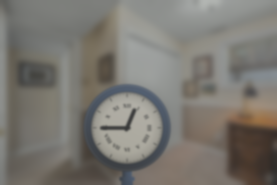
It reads 12h45
